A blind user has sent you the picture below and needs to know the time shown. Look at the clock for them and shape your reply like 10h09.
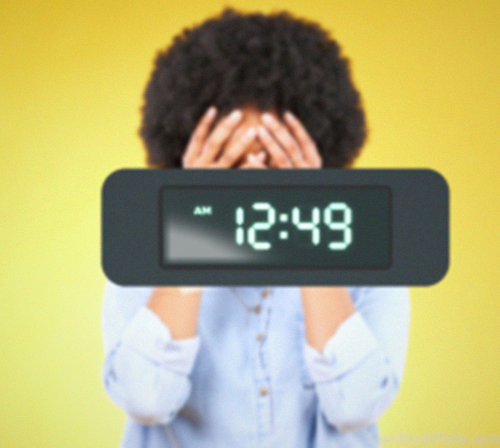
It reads 12h49
